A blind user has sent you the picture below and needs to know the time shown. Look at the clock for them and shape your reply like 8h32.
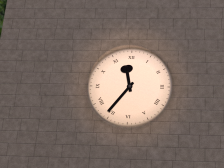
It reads 11h36
